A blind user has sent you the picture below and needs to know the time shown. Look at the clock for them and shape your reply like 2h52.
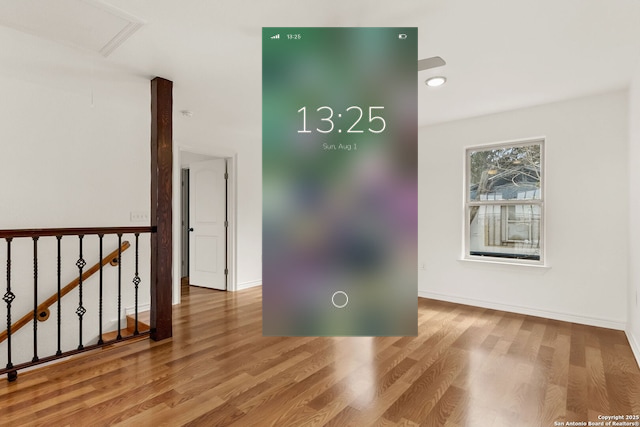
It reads 13h25
